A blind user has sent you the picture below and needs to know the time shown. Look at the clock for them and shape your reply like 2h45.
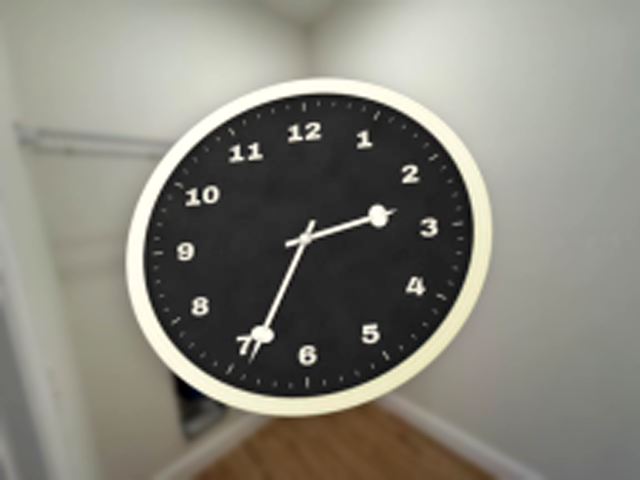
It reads 2h34
